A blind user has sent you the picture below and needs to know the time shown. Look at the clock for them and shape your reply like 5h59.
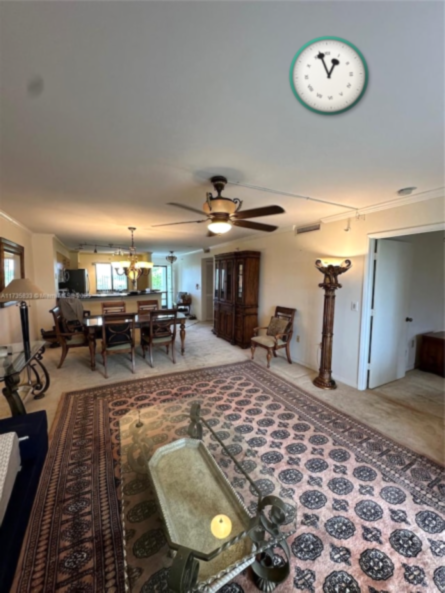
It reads 12h57
